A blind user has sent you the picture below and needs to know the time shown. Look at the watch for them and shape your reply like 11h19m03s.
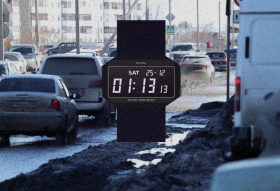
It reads 1h13m13s
